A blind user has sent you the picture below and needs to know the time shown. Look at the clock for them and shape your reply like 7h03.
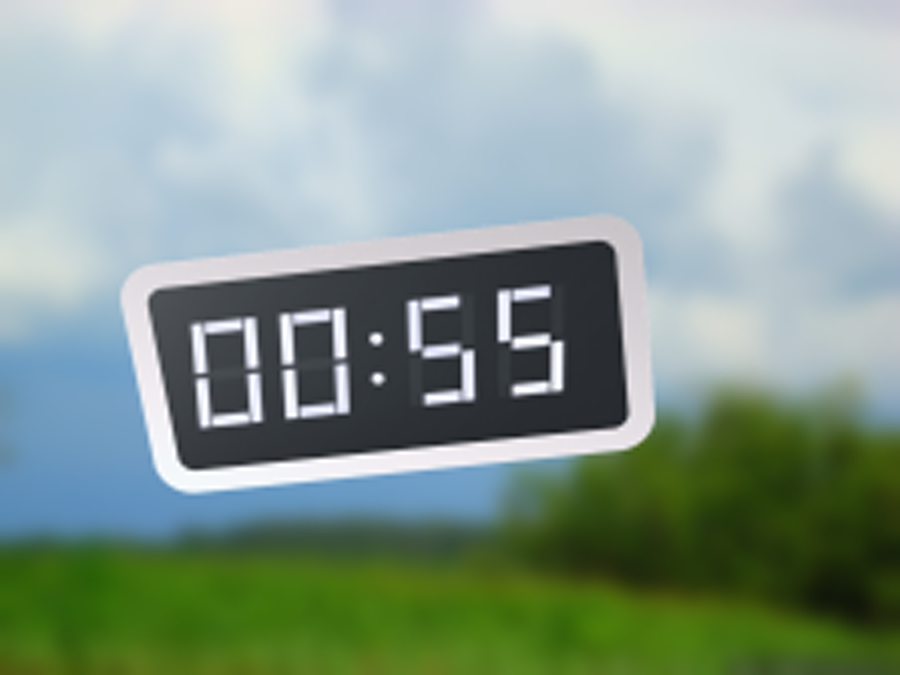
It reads 0h55
